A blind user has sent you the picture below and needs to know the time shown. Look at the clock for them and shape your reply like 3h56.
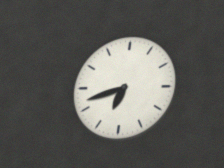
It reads 6h42
